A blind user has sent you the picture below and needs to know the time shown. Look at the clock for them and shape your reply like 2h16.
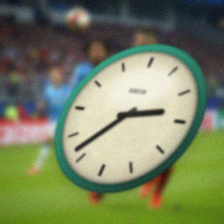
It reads 2h37
